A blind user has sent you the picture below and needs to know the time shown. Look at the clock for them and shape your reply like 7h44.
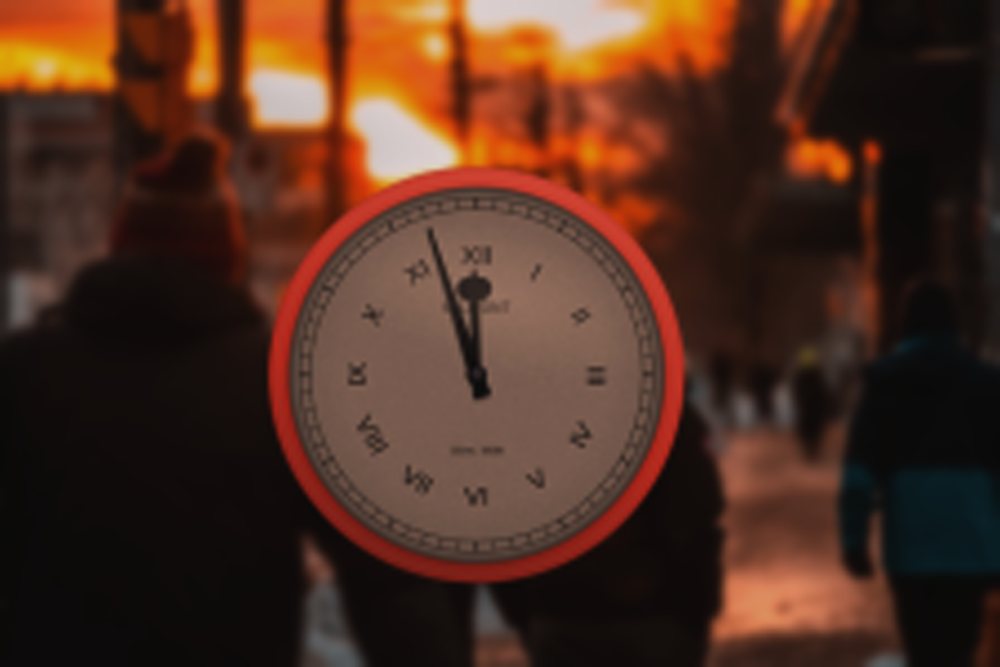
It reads 11h57
